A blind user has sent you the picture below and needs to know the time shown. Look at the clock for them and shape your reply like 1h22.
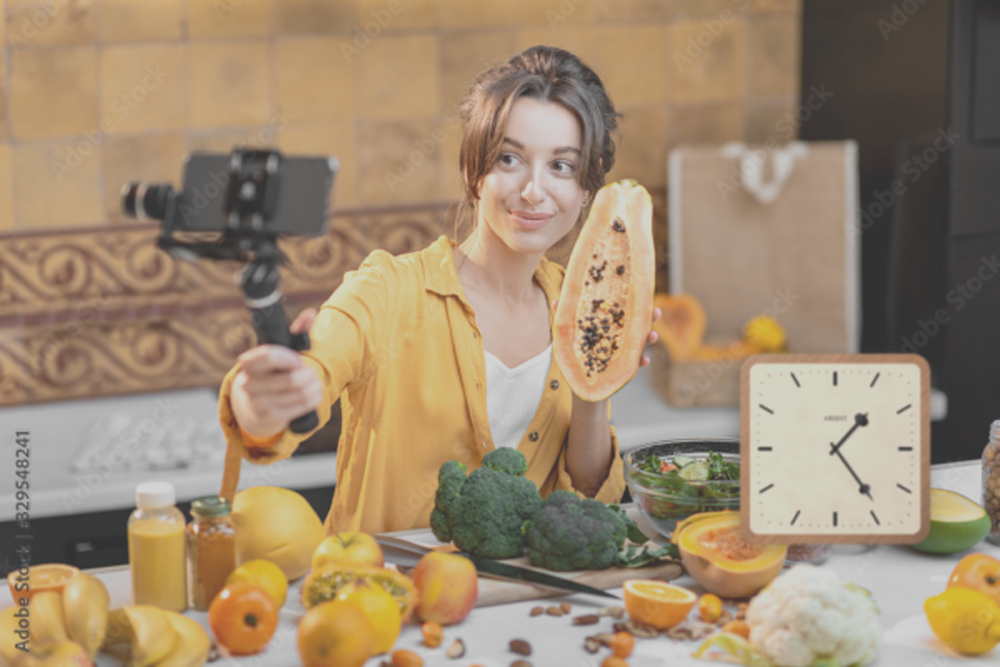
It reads 1h24
